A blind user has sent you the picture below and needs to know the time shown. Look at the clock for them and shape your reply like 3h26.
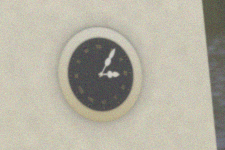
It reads 3h06
